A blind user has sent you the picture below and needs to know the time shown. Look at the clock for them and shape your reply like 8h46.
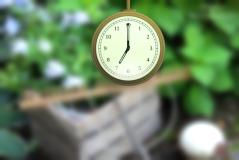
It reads 7h00
